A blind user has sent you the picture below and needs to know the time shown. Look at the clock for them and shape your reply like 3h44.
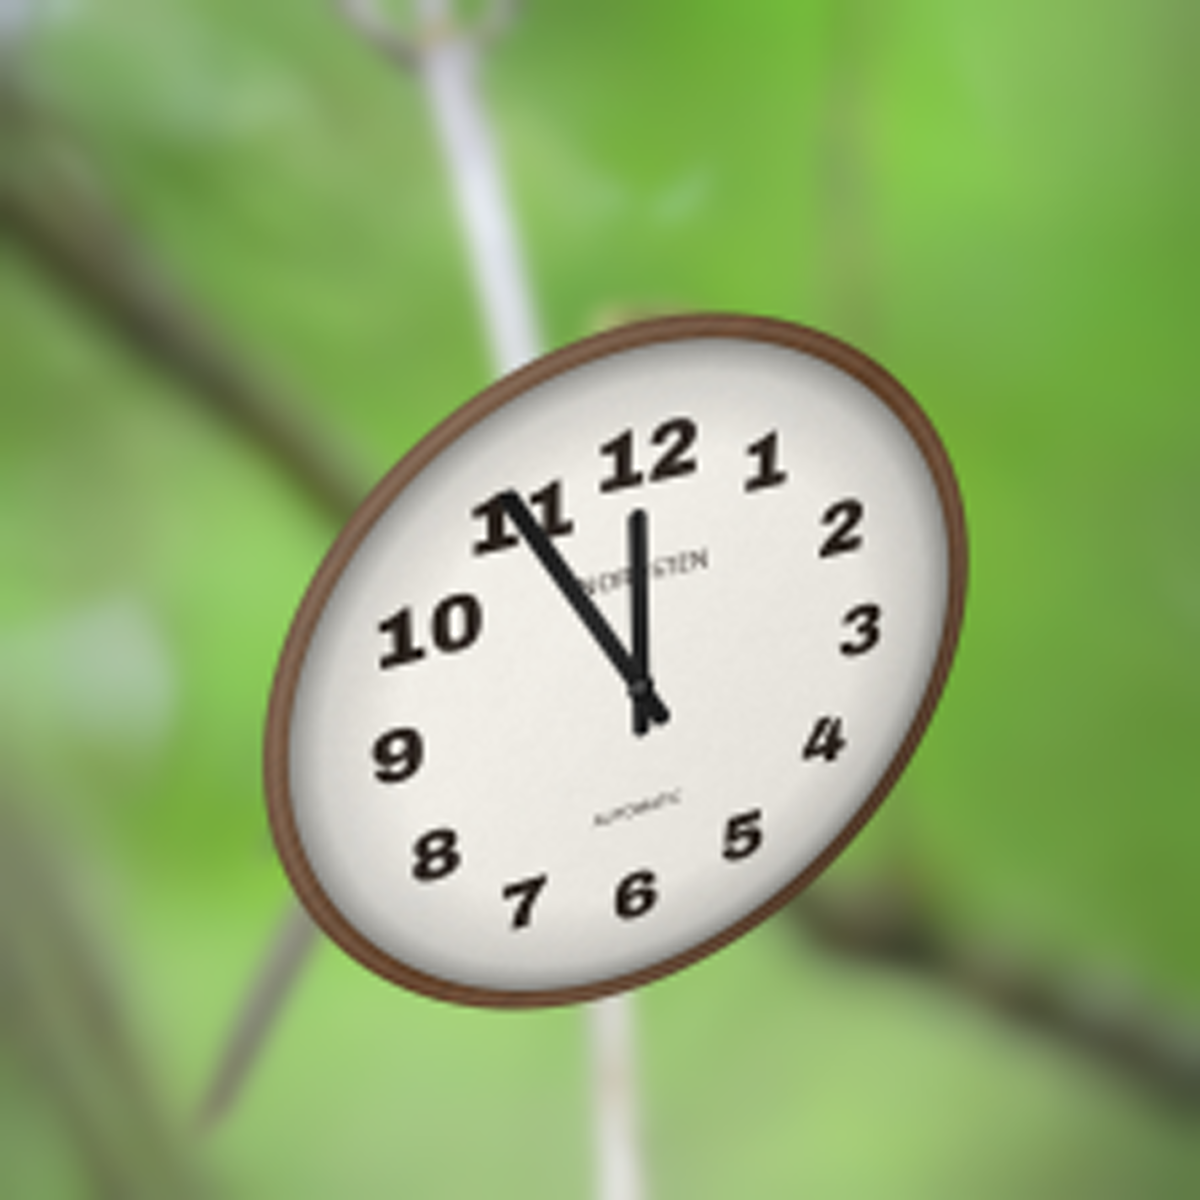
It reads 11h55
